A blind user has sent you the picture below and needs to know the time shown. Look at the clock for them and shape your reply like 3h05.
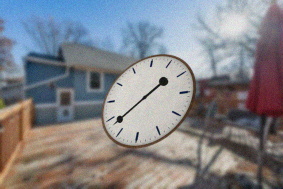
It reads 1h38
